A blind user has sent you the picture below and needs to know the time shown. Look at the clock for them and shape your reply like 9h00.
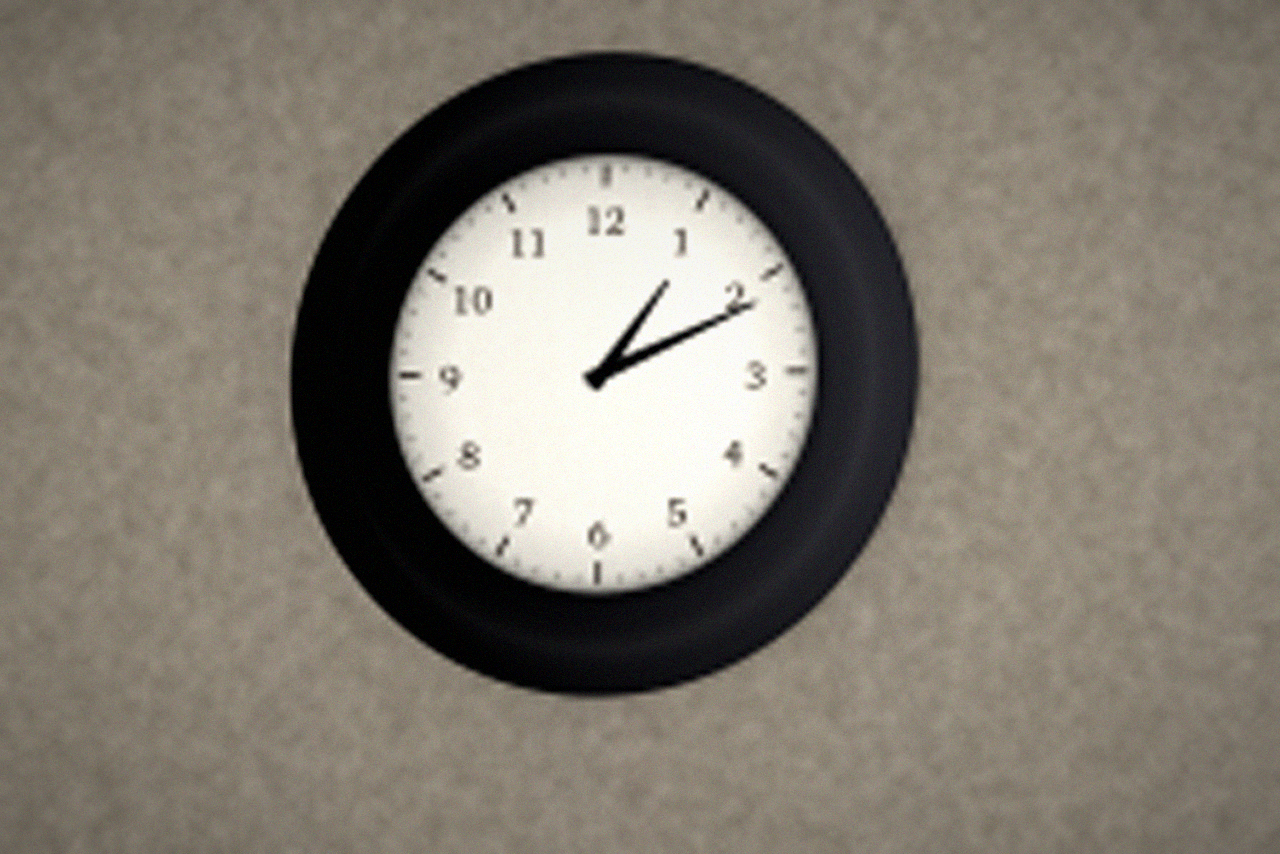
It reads 1h11
